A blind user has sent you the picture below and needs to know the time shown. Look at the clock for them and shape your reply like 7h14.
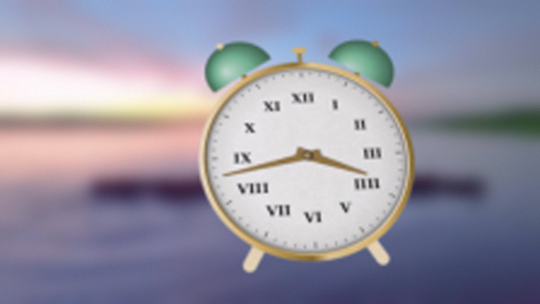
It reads 3h43
